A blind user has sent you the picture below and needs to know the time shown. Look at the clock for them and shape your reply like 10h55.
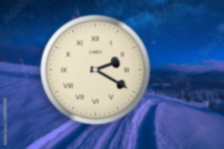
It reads 2h20
